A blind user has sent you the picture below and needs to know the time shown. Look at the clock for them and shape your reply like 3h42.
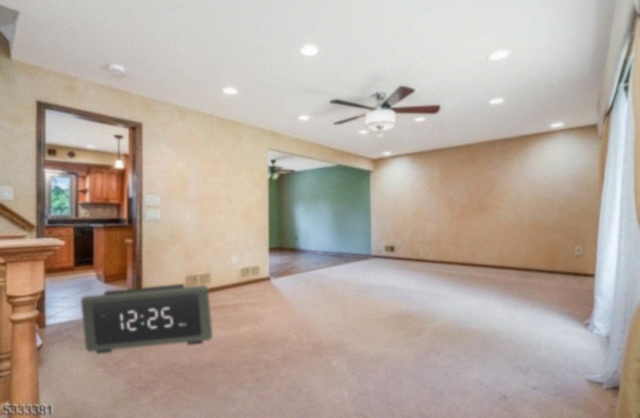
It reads 12h25
